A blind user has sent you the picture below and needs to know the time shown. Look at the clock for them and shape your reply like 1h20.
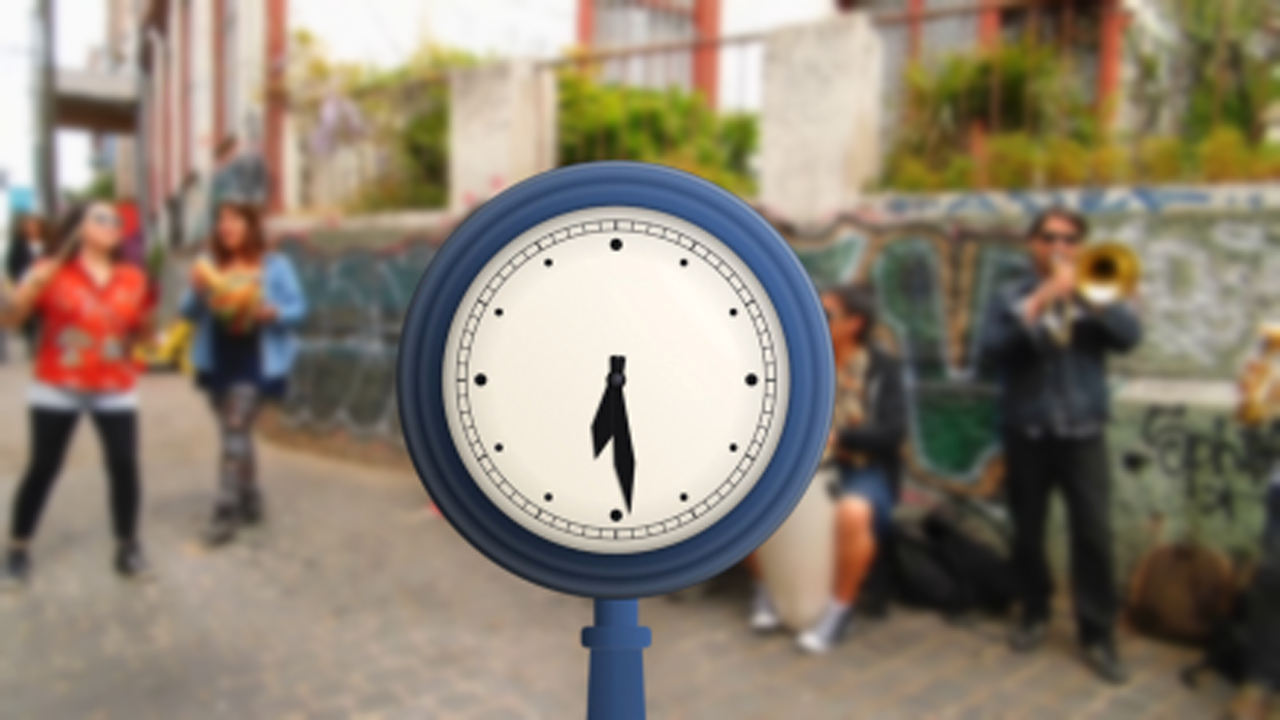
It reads 6h29
